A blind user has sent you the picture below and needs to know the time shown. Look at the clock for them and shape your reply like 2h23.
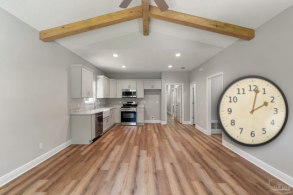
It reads 2h02
